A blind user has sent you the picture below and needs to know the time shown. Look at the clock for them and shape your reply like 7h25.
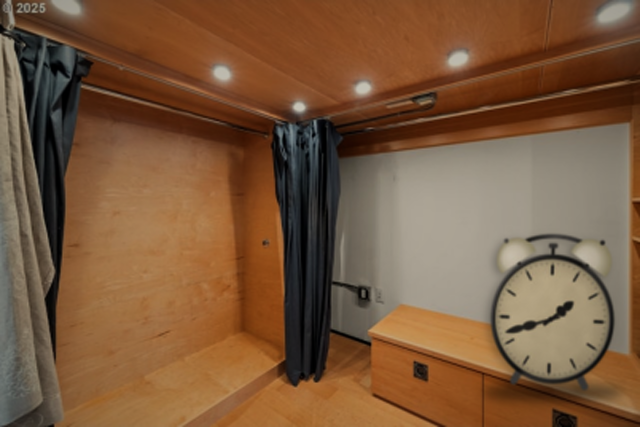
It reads 1h42
